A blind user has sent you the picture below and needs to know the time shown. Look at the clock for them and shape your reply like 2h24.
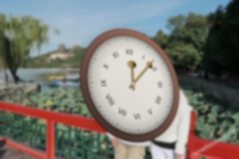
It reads 12h08
